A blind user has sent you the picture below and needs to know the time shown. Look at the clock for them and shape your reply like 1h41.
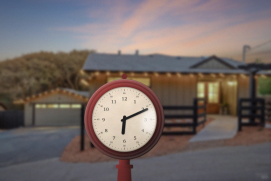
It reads 6h11
